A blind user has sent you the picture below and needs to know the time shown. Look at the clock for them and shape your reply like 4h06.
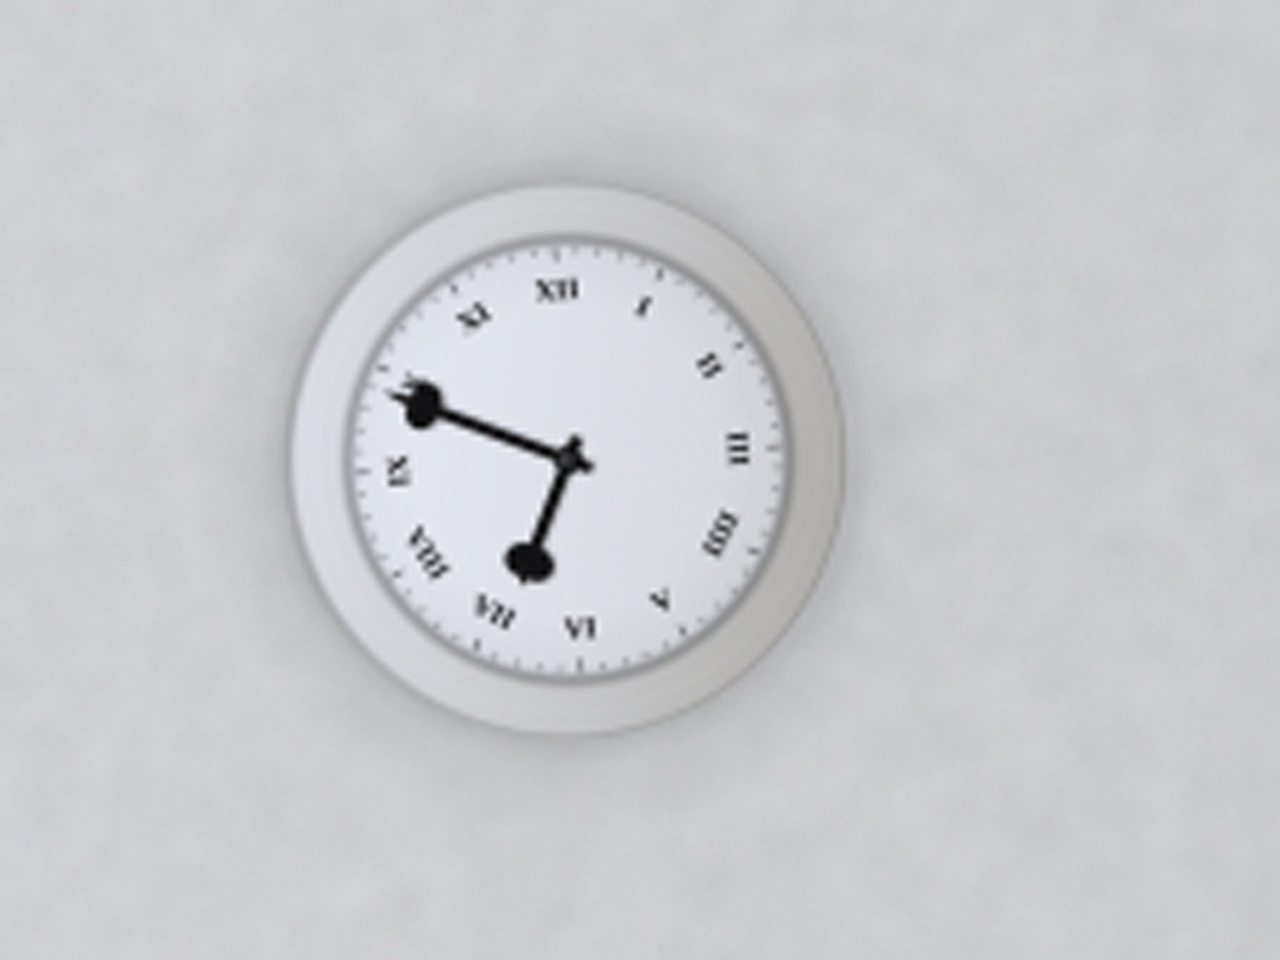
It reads 6h49
